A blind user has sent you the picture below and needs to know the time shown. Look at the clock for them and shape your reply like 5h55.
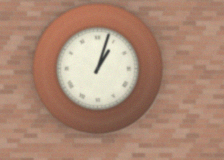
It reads 1h03
